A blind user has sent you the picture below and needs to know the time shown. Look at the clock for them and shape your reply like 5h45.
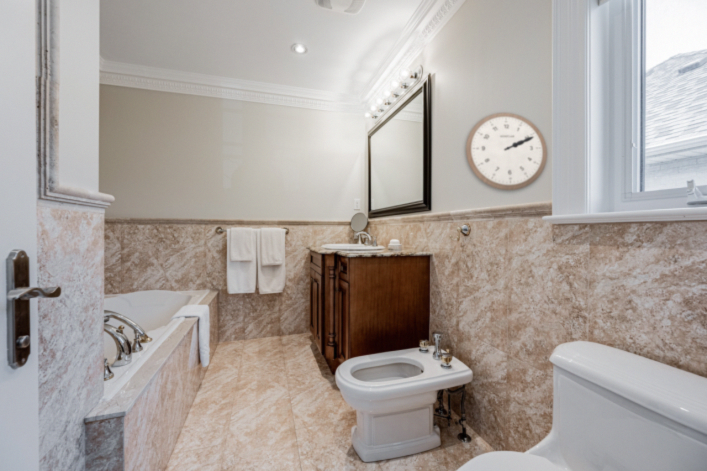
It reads 2h11
